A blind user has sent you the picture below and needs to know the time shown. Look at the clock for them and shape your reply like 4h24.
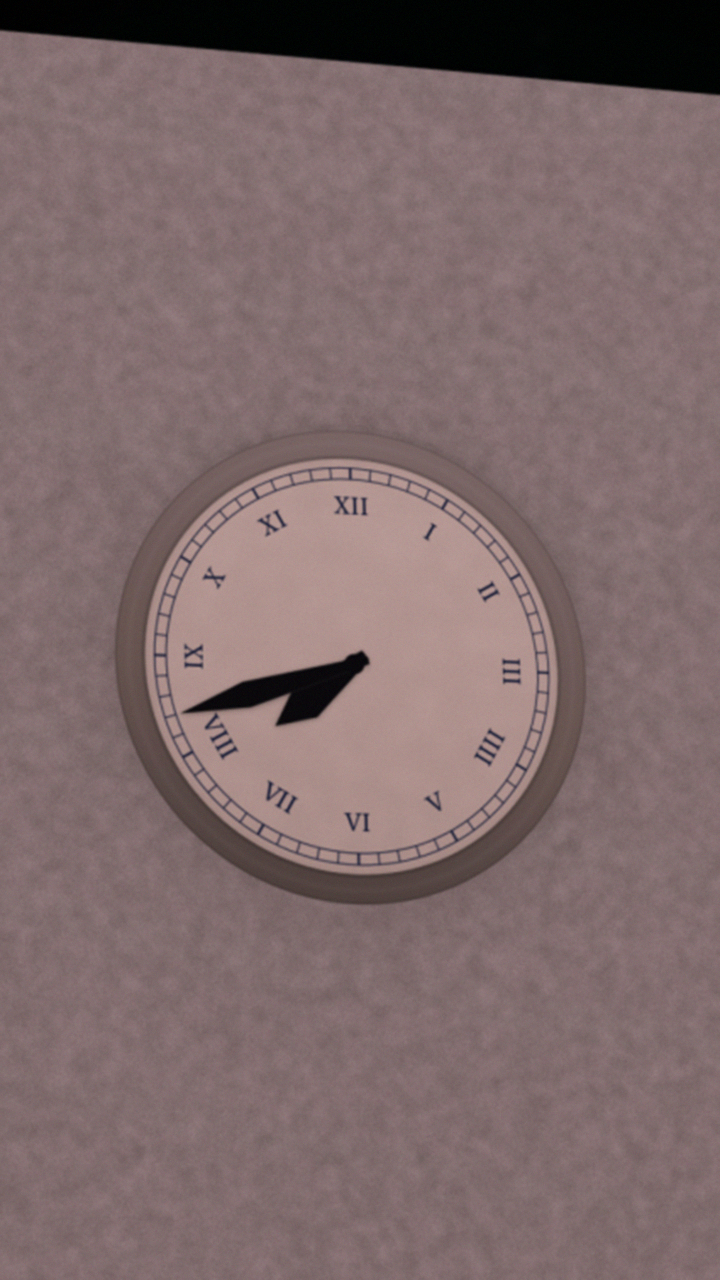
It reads 7h42
